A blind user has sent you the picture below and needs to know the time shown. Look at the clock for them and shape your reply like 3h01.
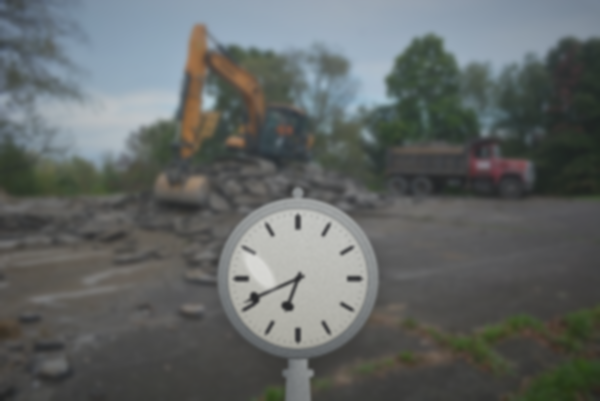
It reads 6h41
